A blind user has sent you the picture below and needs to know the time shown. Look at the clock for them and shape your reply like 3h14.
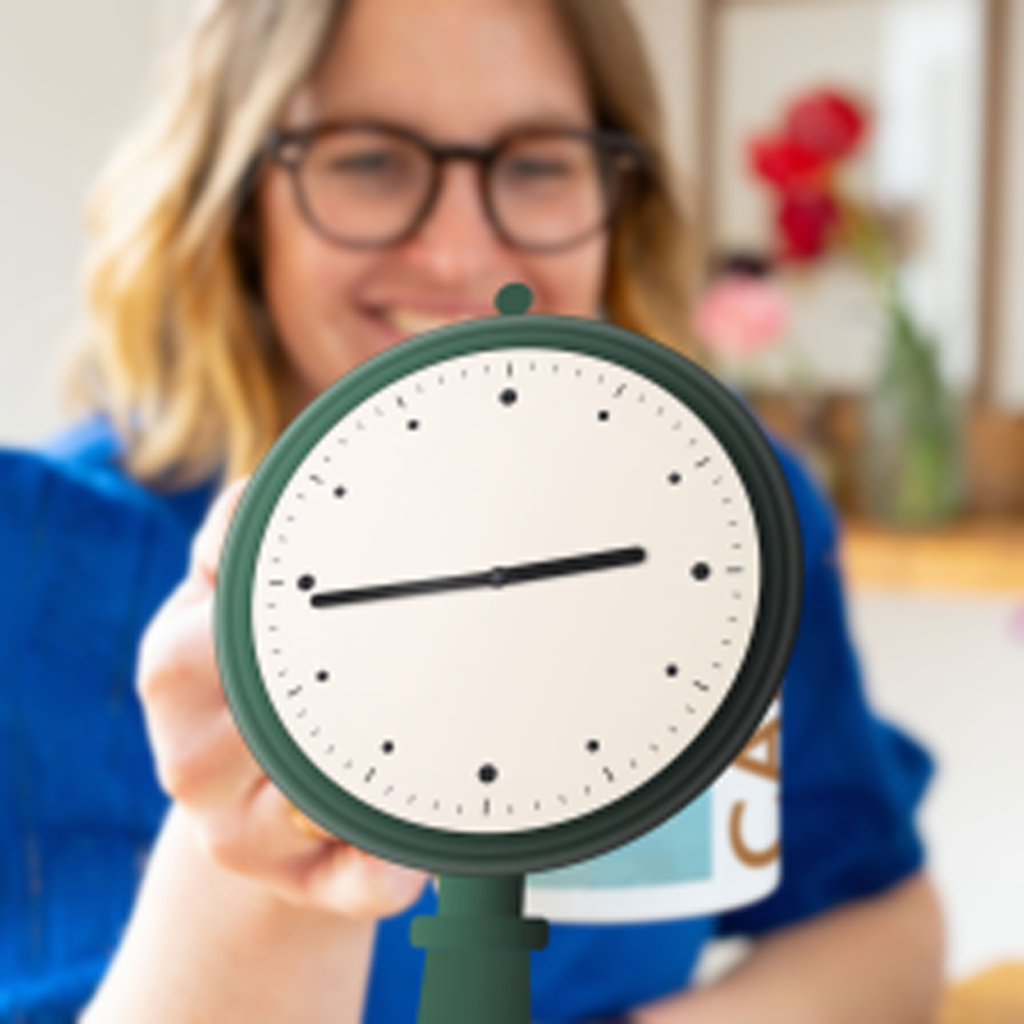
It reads 2h44
